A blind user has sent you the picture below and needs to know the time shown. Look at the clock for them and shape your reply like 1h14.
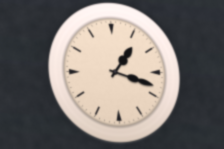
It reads 1h18
